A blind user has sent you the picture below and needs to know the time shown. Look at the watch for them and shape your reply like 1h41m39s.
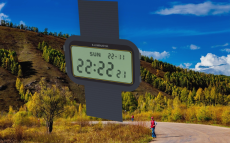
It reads 22h22m21s
